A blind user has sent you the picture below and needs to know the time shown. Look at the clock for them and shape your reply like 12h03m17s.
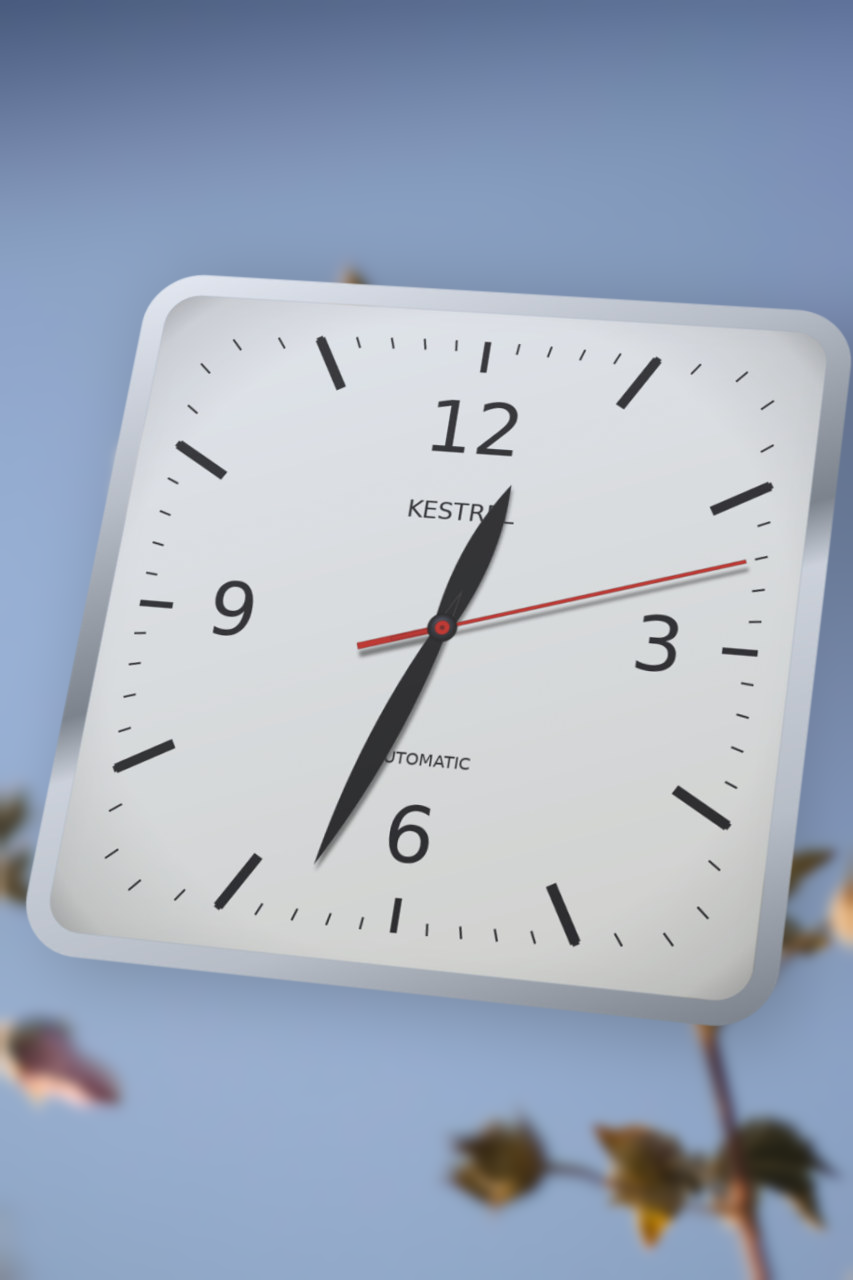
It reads 12h33m12s
